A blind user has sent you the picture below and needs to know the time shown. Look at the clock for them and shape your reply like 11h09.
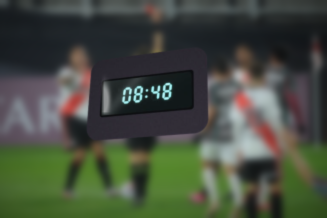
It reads 8h48
